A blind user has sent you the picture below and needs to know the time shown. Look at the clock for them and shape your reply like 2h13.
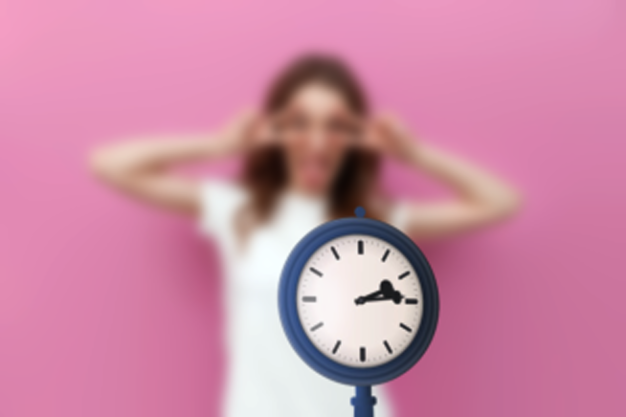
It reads 2h14
